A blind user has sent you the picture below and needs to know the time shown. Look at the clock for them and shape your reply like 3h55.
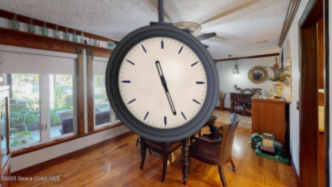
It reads 11h27
